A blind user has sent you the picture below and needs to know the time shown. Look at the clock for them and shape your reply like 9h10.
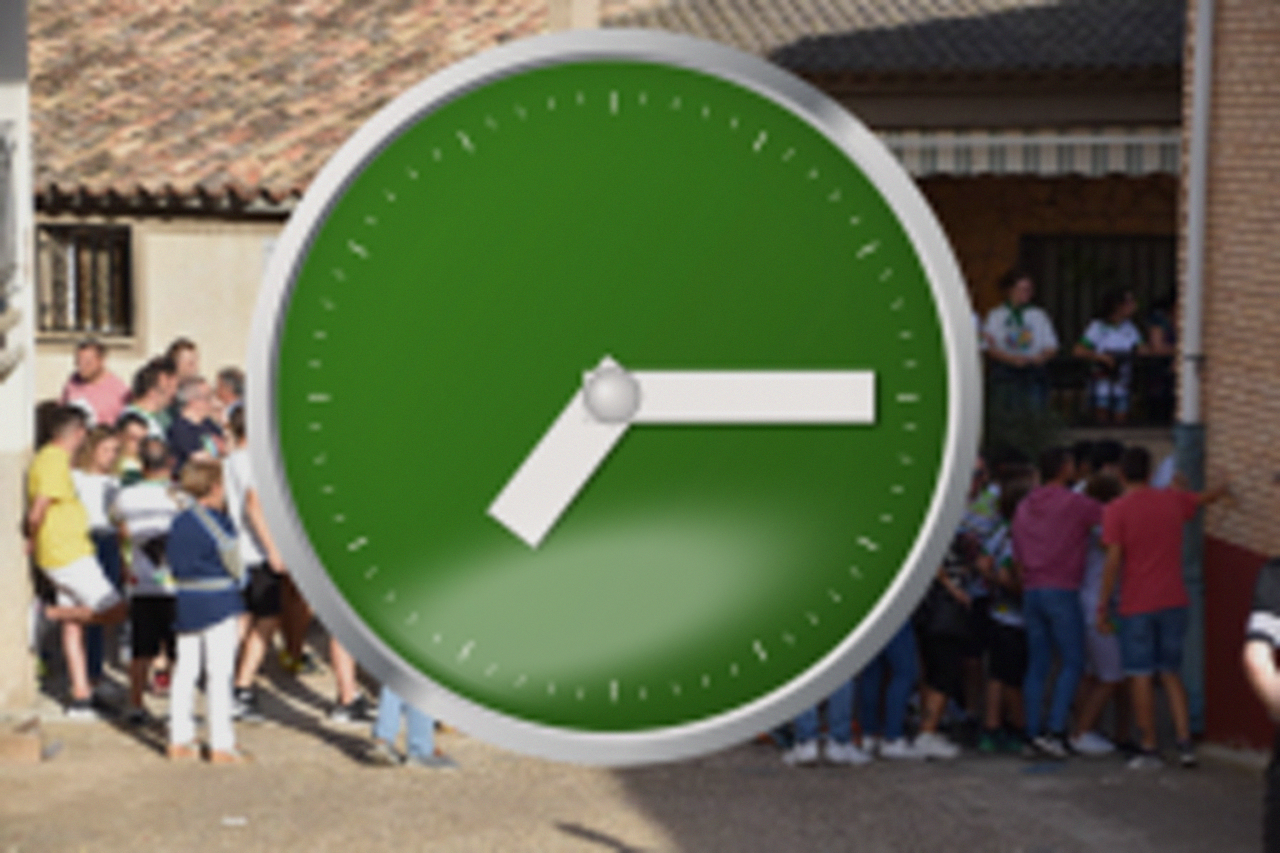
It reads 7h15
